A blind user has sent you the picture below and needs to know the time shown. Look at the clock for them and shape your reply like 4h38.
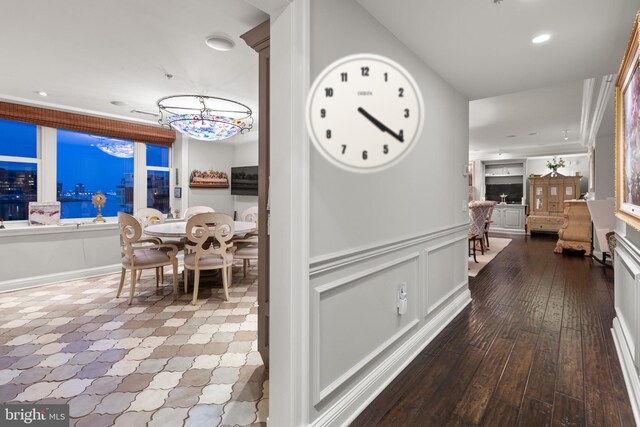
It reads 4h21
